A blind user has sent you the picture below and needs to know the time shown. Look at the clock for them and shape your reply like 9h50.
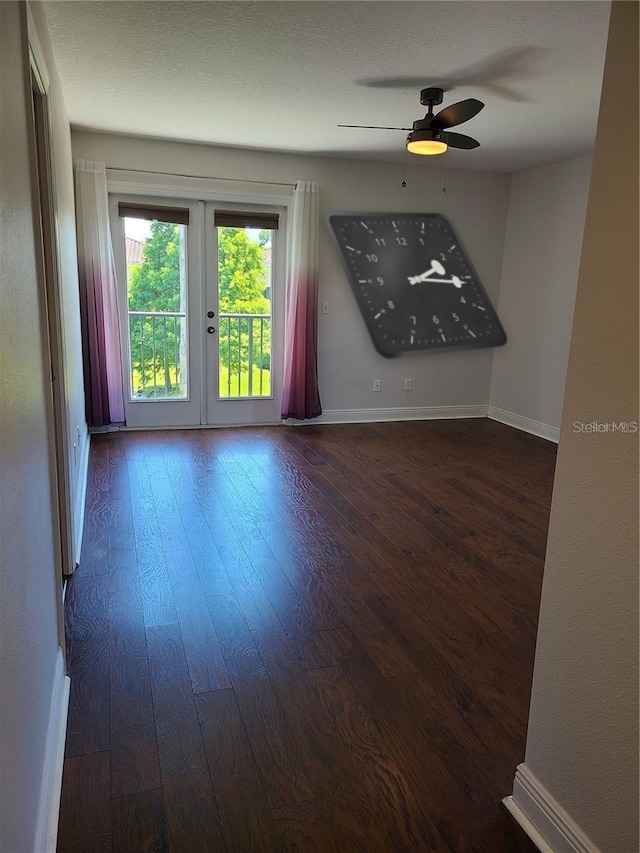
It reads 2h16
